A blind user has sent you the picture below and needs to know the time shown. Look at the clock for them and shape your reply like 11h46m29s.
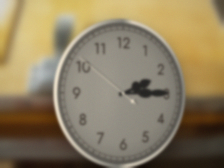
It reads 2h14m51s
